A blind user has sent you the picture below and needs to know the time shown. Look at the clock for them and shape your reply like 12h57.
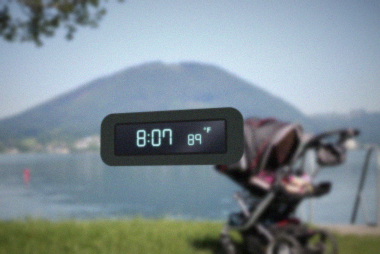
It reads 8h07
